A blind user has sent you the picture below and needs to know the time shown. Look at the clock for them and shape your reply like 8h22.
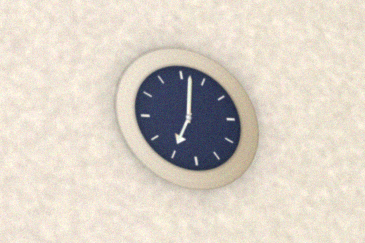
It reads 7h02
